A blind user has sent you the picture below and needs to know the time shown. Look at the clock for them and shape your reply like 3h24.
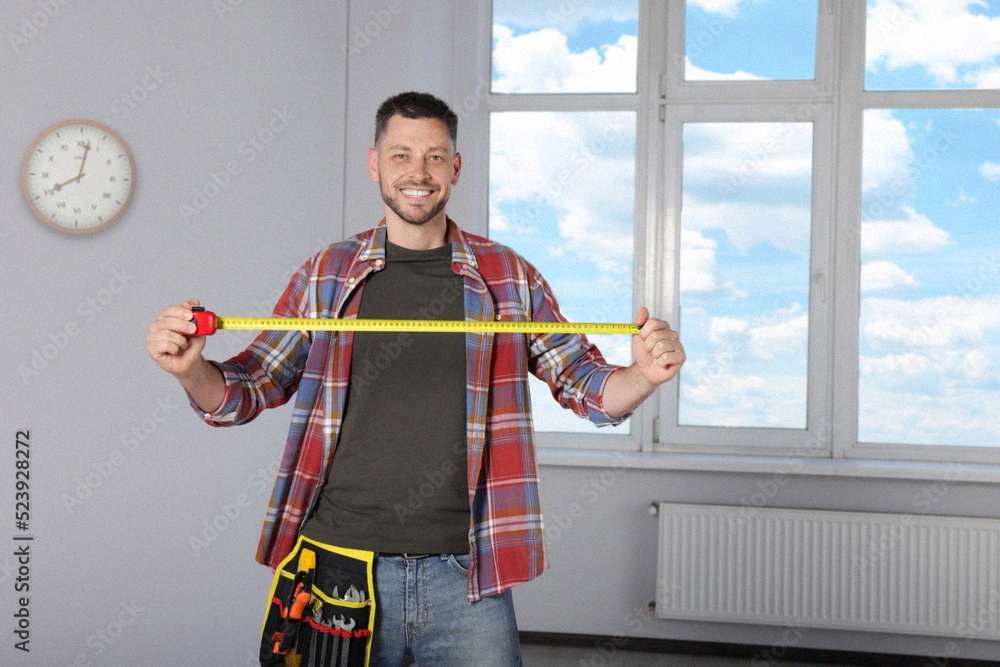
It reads 8h02
